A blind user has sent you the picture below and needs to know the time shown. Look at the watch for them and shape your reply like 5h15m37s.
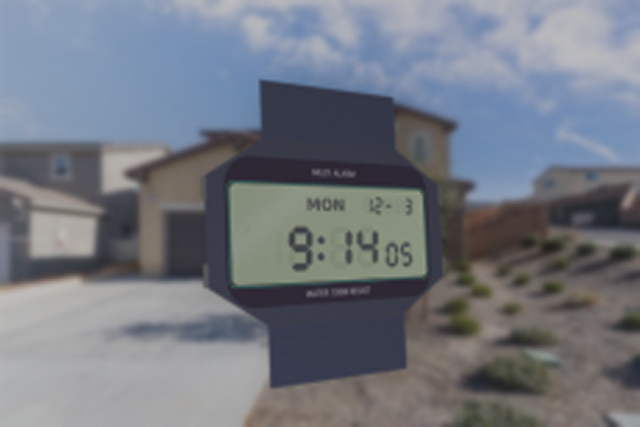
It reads 9h14m05s
